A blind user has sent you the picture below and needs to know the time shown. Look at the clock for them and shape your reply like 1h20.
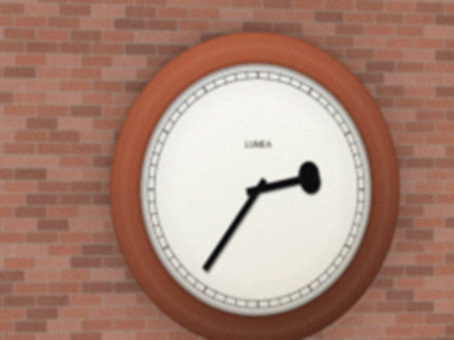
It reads 2h36
